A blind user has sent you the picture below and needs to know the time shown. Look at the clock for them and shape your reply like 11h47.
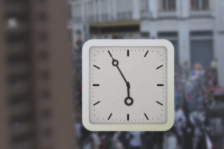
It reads 5h55
